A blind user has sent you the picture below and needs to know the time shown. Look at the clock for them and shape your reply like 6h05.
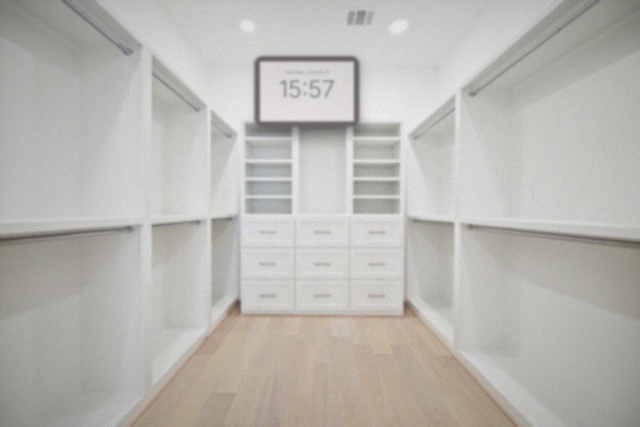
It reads 15h57
